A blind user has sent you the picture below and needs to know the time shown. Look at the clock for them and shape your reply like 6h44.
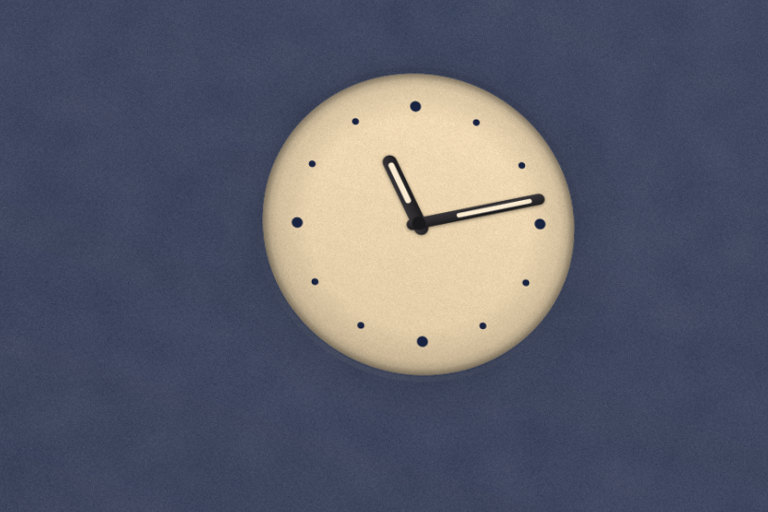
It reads 11h13
